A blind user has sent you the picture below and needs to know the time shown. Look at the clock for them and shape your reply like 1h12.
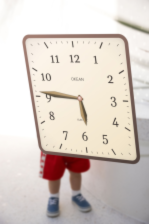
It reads 5h46
